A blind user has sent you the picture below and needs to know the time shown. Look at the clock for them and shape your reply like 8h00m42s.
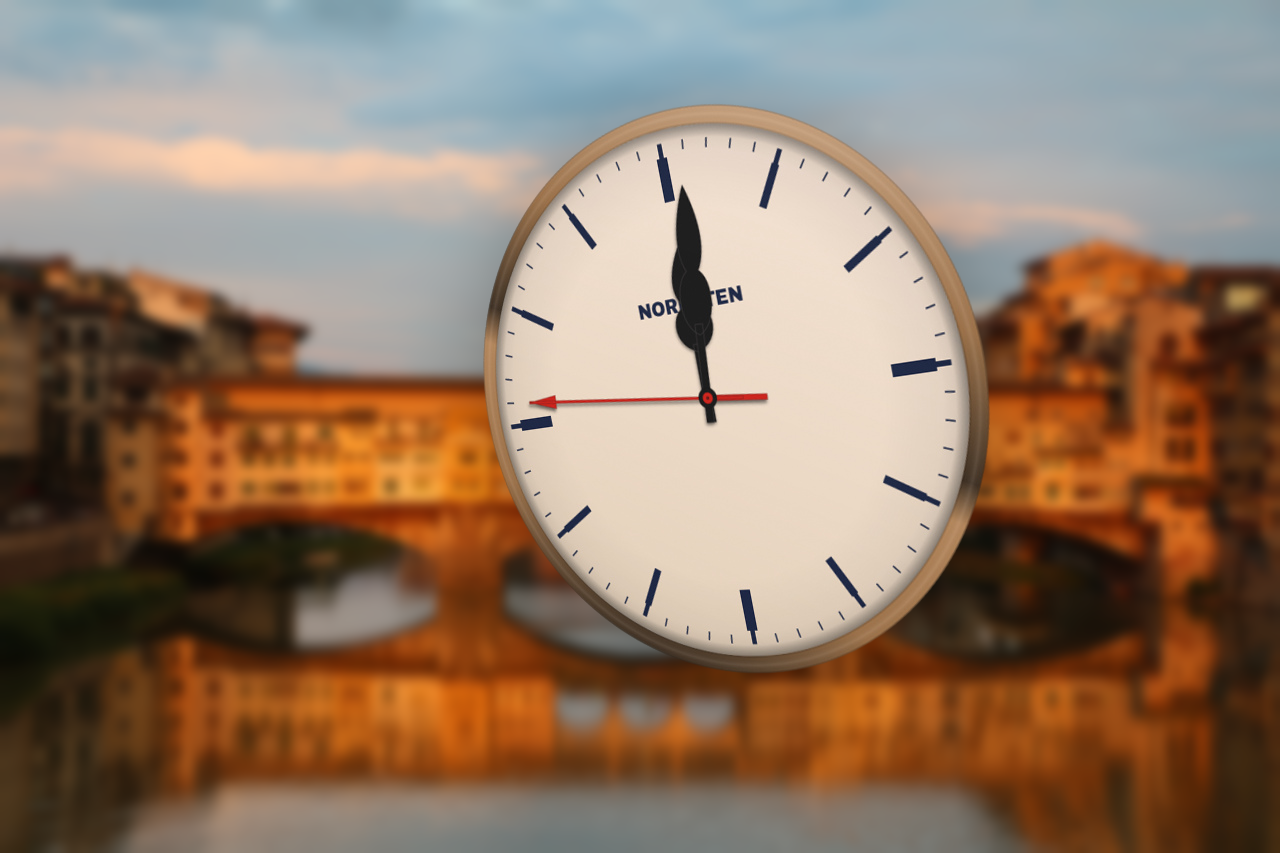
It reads 12h00m46s
